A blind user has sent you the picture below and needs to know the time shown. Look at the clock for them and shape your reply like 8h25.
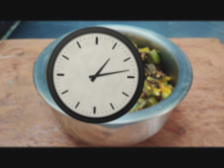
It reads 1h13
